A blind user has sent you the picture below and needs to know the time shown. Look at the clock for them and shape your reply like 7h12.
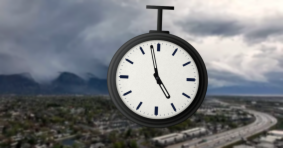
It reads 4h58
